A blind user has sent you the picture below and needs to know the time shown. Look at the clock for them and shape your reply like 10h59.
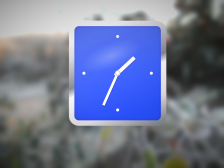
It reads 1h34
